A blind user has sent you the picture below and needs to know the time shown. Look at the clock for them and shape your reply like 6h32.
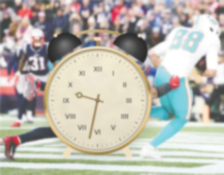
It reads 9h32
